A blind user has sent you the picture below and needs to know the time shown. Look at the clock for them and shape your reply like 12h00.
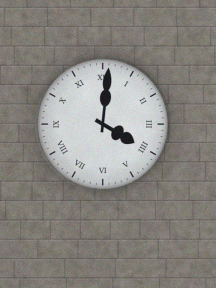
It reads 4h01
